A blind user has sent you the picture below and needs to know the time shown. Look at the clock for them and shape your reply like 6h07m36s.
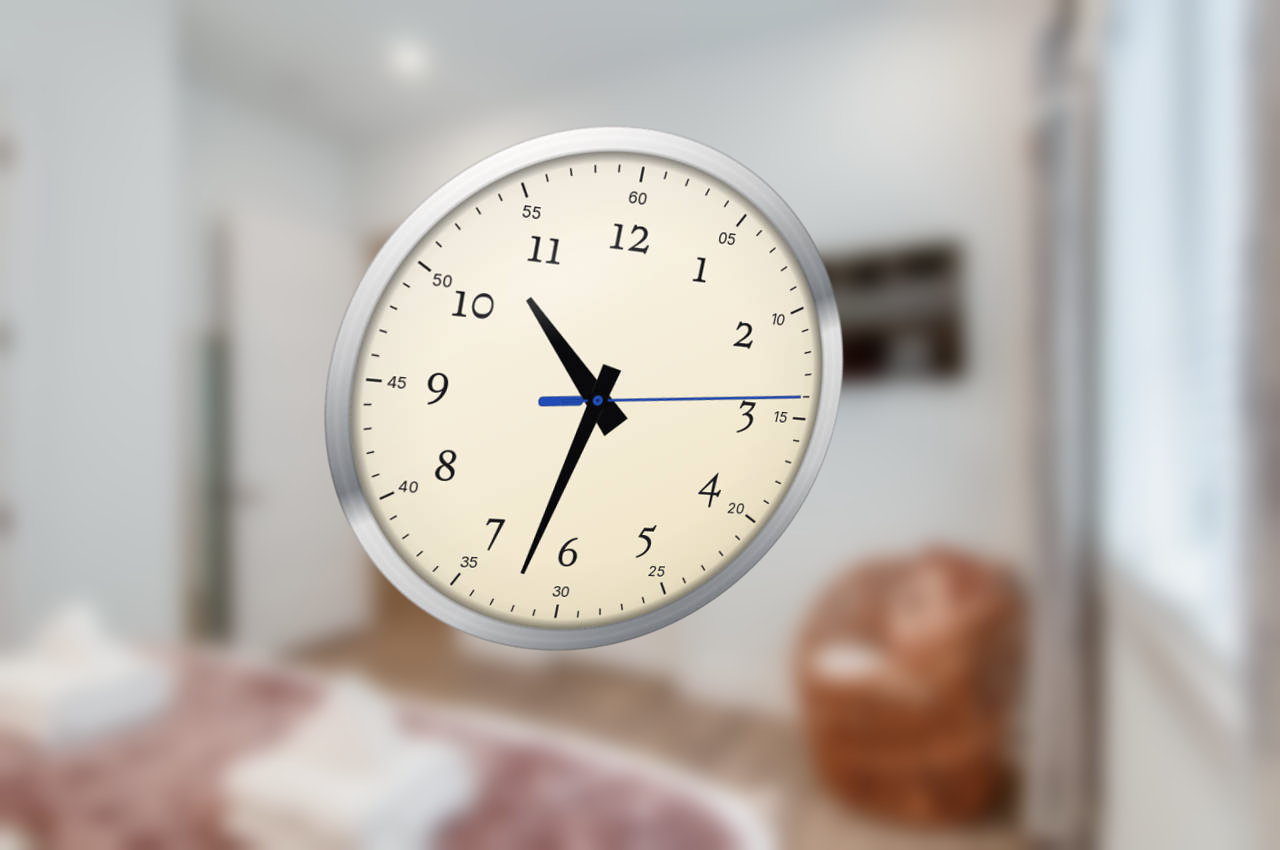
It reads 10h32m14s
